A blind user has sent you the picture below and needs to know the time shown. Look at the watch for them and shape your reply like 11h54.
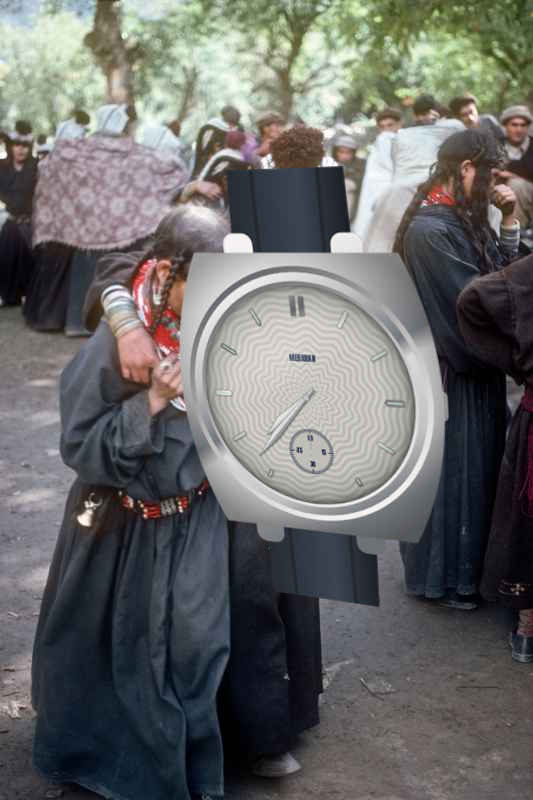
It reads 7h37
